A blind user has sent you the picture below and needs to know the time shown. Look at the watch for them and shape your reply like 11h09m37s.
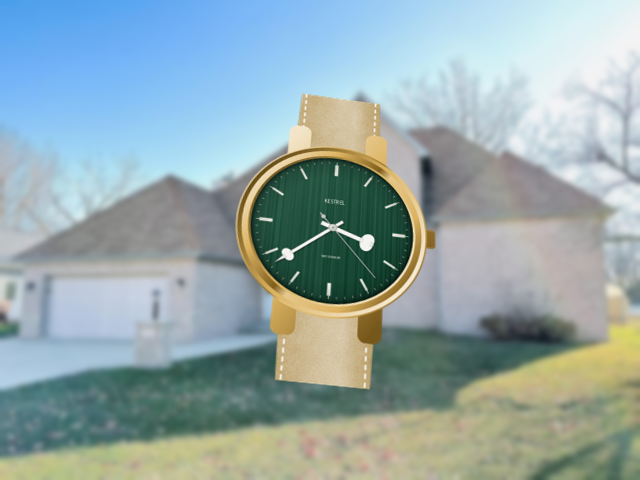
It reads 3h38m23s
